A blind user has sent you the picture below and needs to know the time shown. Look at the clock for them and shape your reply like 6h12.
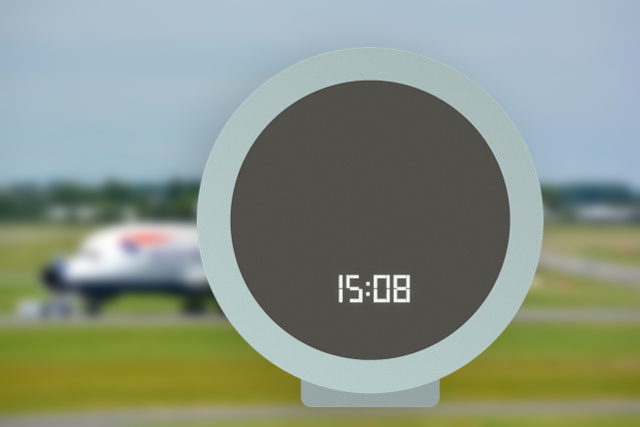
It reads 15h08
